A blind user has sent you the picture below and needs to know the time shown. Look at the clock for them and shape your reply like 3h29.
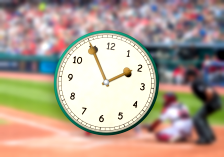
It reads 1h55
